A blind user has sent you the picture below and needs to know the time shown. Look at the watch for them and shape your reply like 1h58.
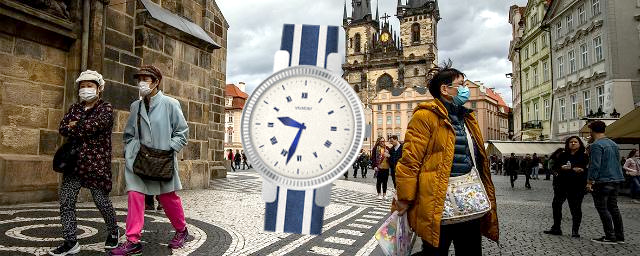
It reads 9h33
